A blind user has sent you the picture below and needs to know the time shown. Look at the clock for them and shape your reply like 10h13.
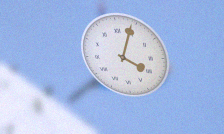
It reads 4h04
